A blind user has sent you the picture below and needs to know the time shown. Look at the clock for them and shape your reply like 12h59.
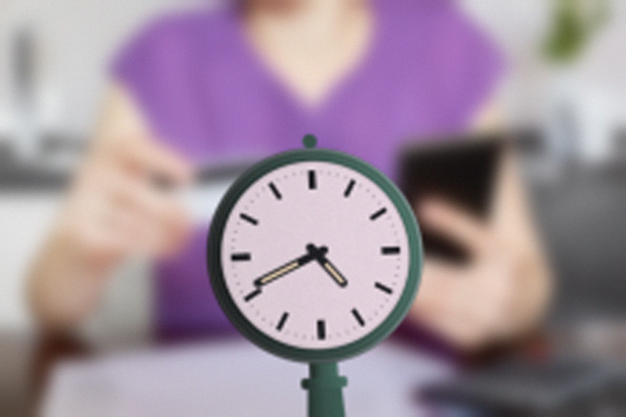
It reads 4h41
